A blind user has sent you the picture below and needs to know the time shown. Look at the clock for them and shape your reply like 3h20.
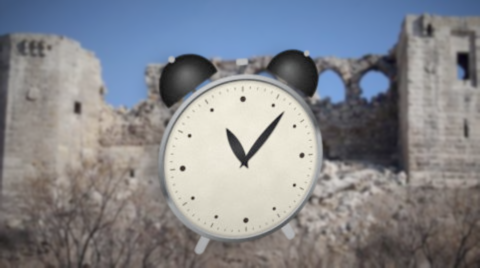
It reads 11h07
